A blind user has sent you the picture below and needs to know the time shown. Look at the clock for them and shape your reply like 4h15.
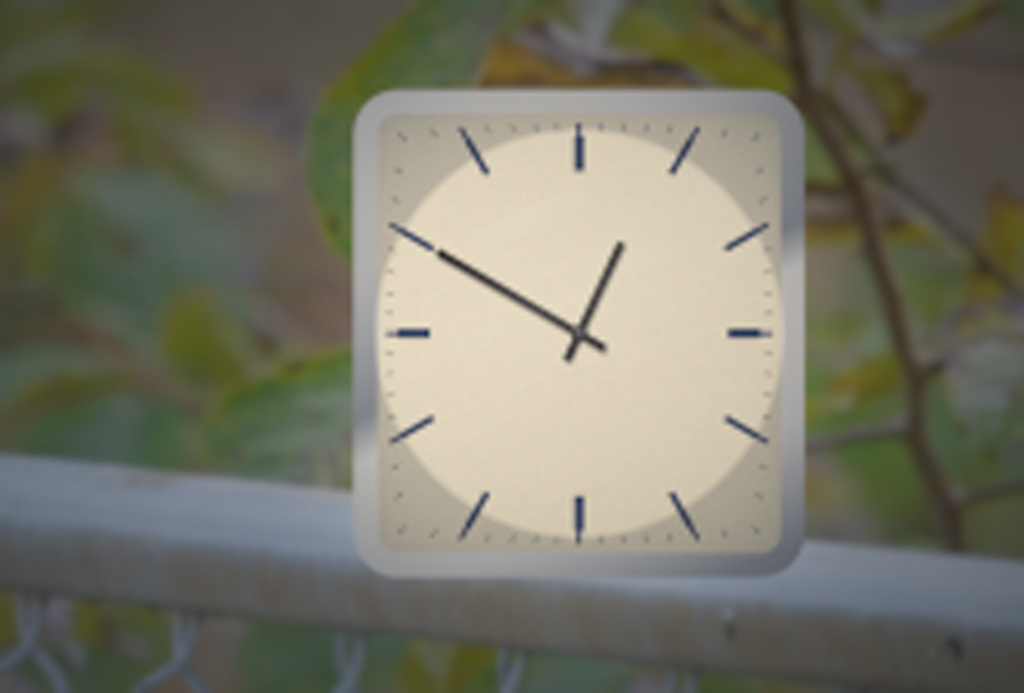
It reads 12h50
